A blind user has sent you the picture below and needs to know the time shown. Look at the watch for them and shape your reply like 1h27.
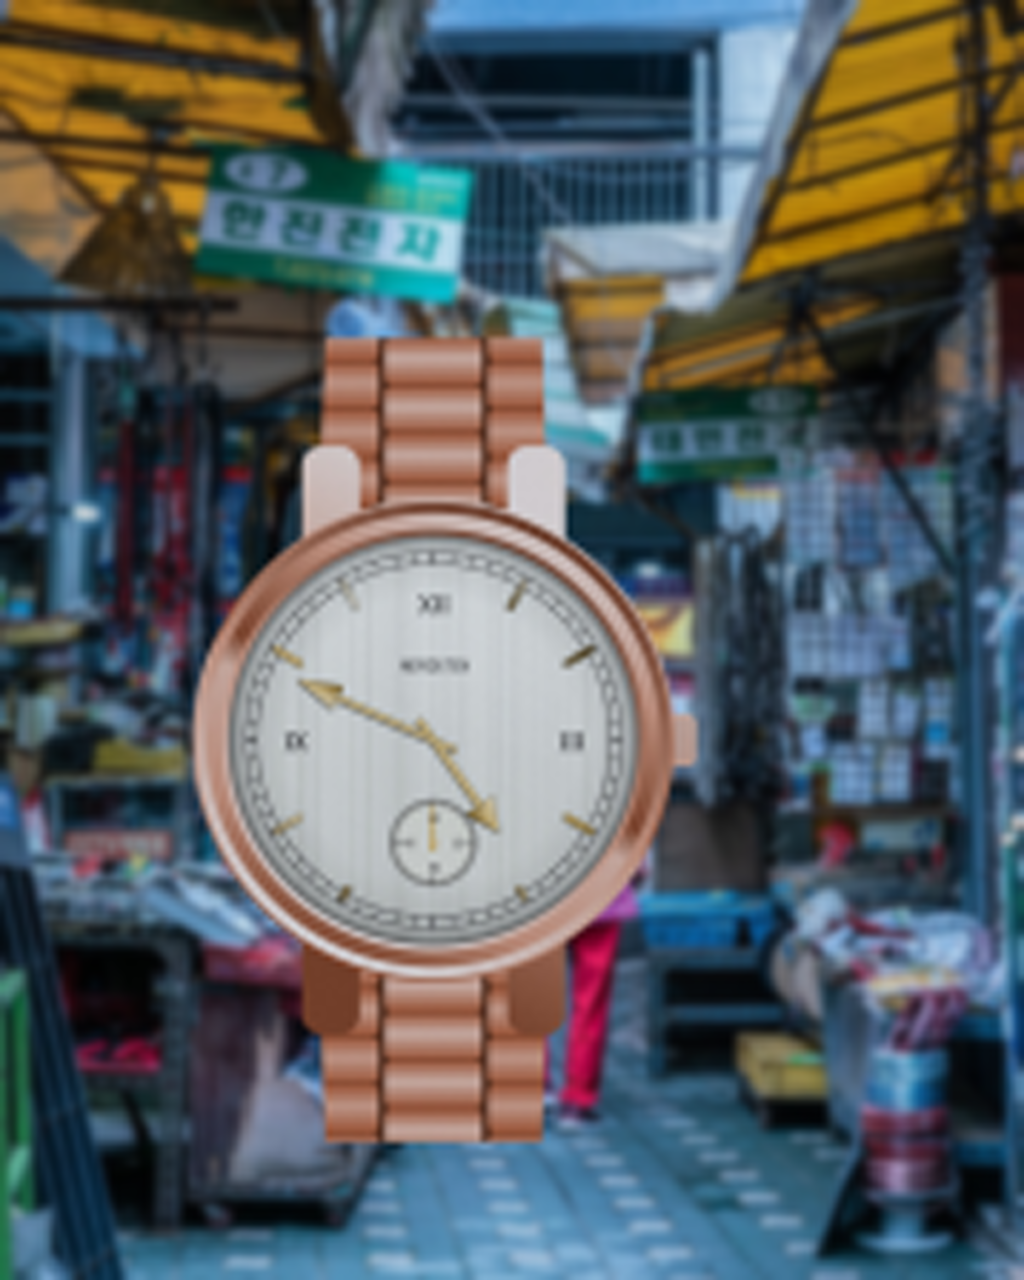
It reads 4h49
